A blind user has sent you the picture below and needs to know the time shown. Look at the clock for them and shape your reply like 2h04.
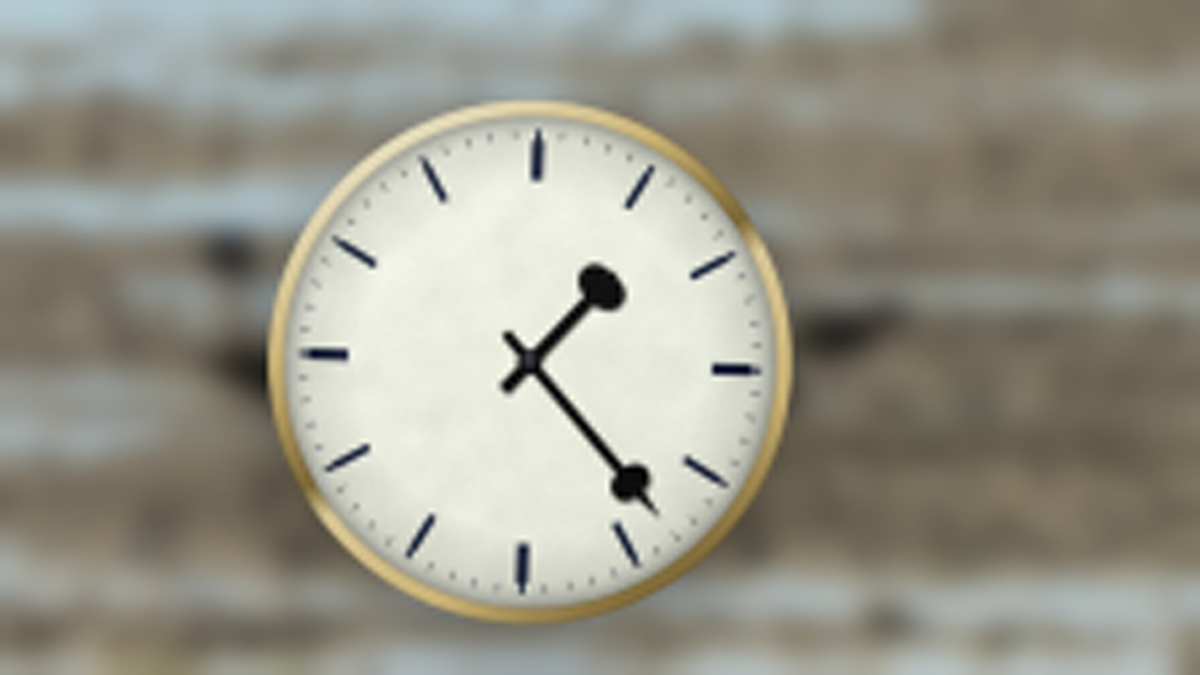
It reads 1h23
